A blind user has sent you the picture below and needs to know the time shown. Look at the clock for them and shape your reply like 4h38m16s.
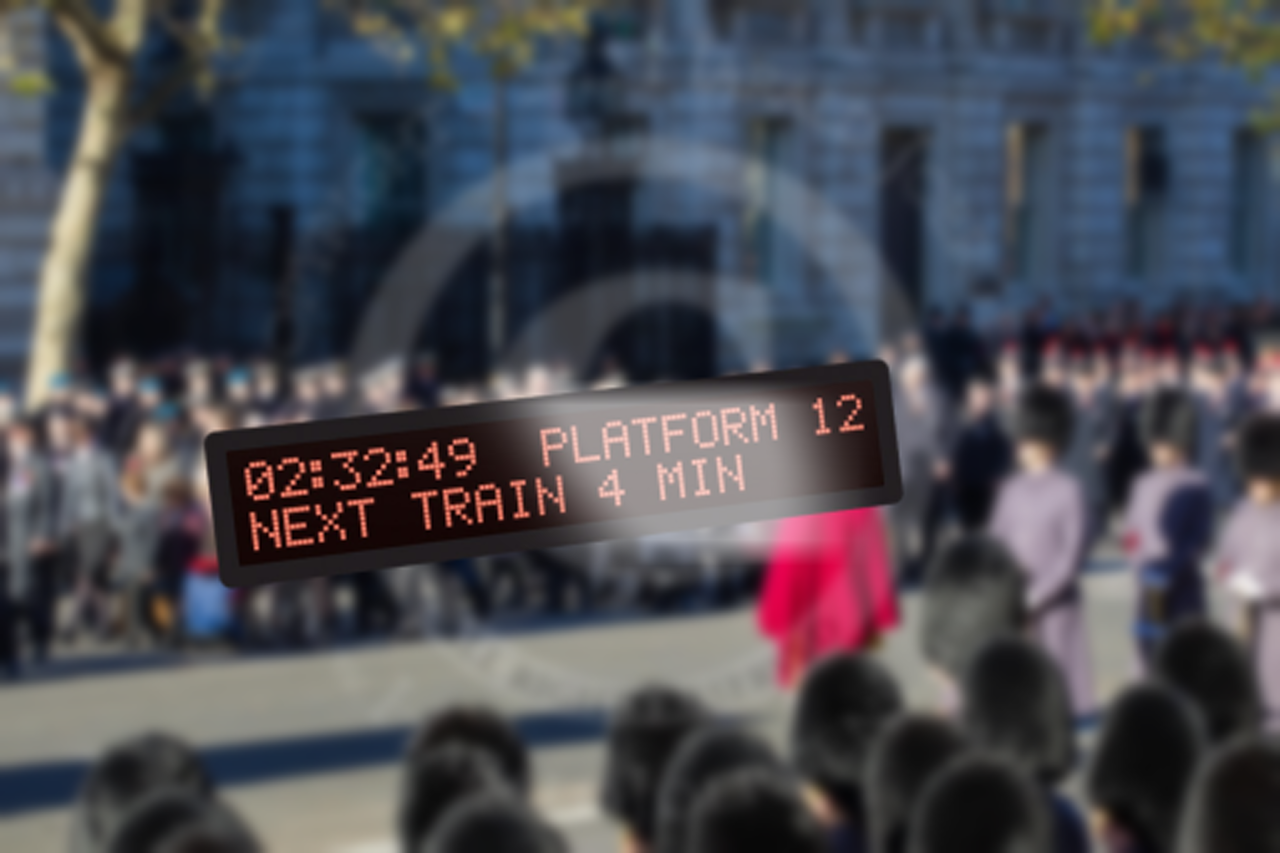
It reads 2h32m49s
